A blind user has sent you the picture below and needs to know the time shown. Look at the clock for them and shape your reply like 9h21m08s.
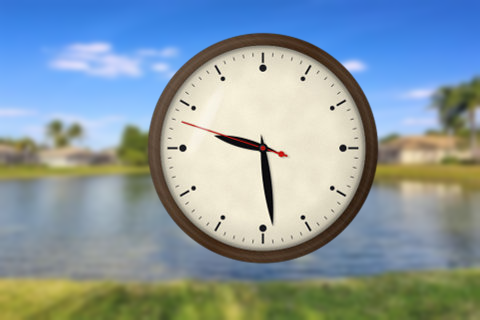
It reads 9h28m48s
